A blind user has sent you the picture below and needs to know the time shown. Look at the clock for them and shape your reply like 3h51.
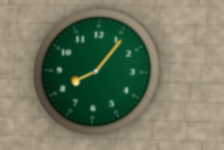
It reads 8h06
